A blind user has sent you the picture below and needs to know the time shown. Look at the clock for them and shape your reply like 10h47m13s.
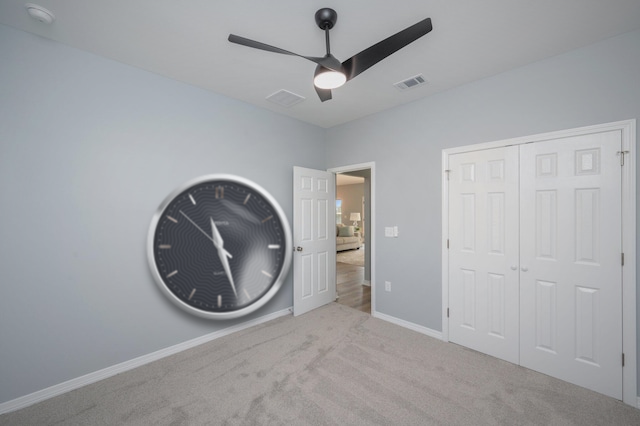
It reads 11h26m52s
